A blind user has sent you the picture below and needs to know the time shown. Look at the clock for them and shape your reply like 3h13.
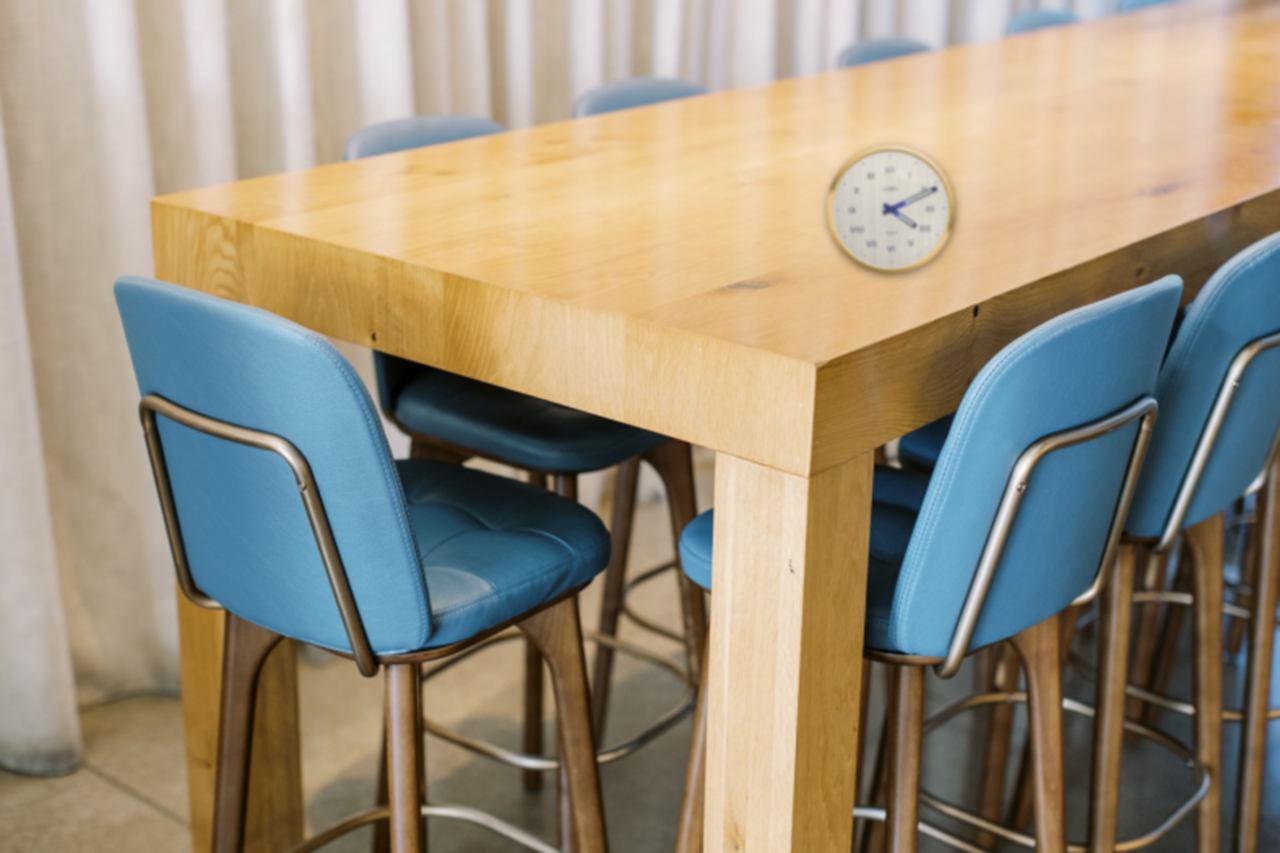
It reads 4h11
